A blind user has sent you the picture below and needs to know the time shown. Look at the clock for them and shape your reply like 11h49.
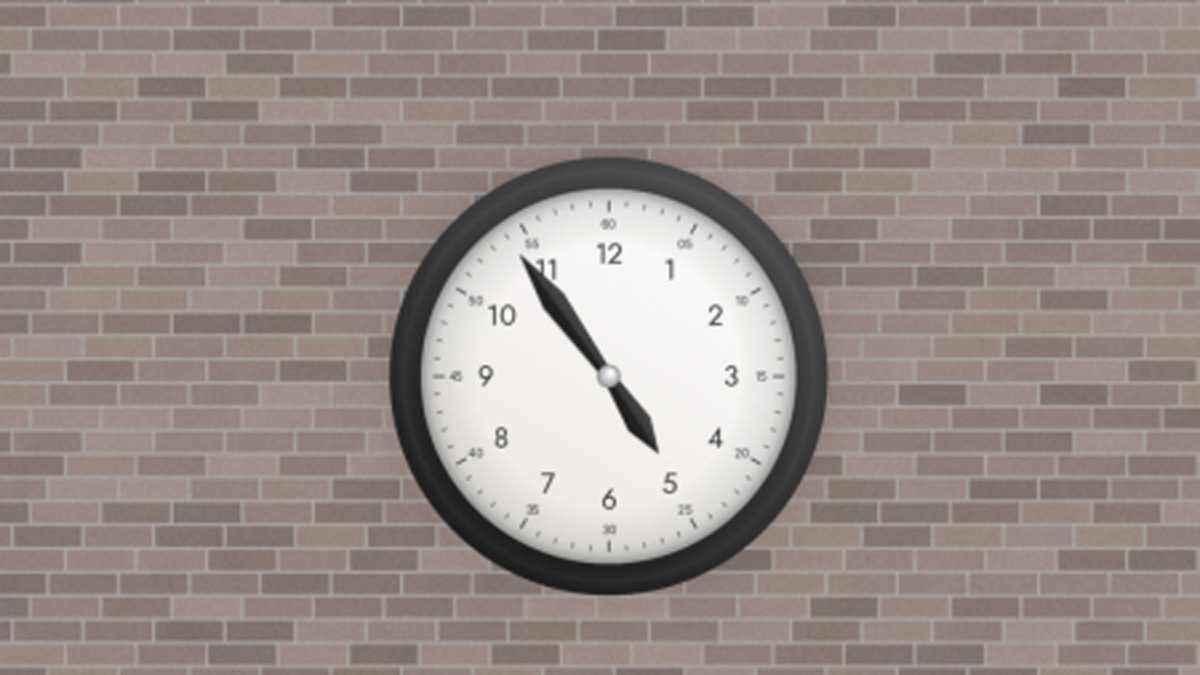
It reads 4h54
